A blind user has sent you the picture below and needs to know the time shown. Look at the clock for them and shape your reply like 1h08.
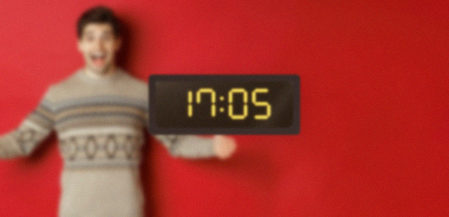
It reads 17h05
